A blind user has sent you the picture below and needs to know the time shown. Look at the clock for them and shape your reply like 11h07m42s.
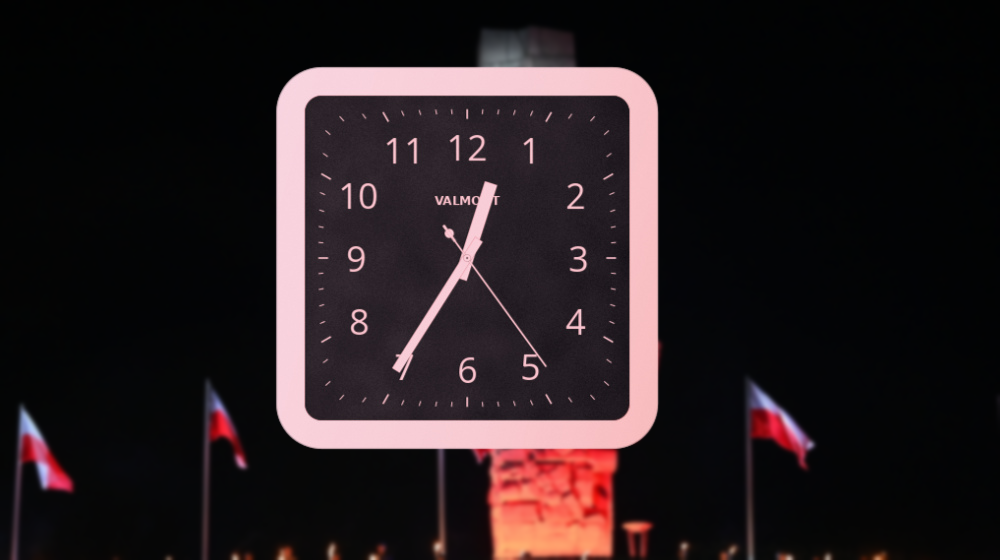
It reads 12h35m24s
